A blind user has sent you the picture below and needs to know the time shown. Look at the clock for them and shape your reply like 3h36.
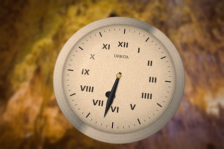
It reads 6h32
